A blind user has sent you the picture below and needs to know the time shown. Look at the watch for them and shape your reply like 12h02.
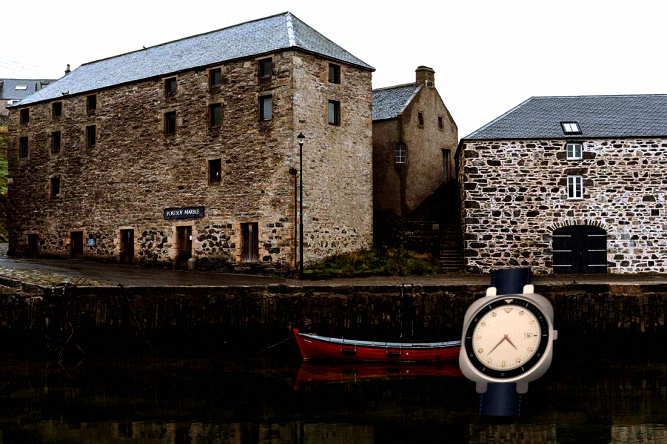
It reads 4h37
